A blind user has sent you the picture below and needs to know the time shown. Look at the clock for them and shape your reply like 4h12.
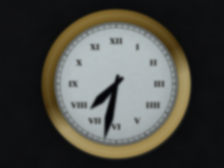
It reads 7h32
